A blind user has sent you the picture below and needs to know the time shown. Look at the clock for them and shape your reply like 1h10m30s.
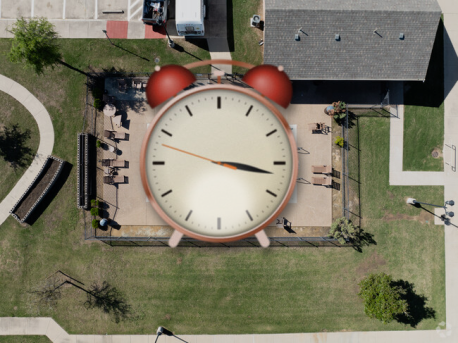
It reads 3h16m48s
